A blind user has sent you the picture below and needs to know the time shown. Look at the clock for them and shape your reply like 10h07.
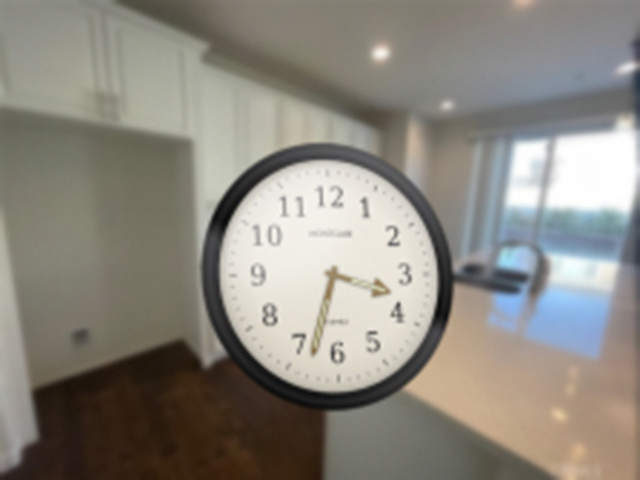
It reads 3h33
